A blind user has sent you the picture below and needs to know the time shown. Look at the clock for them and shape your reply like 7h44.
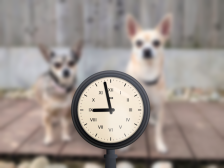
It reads 8h58
